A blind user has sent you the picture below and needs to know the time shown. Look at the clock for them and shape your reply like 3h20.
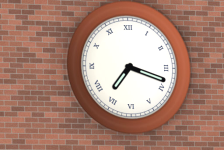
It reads 7h18
